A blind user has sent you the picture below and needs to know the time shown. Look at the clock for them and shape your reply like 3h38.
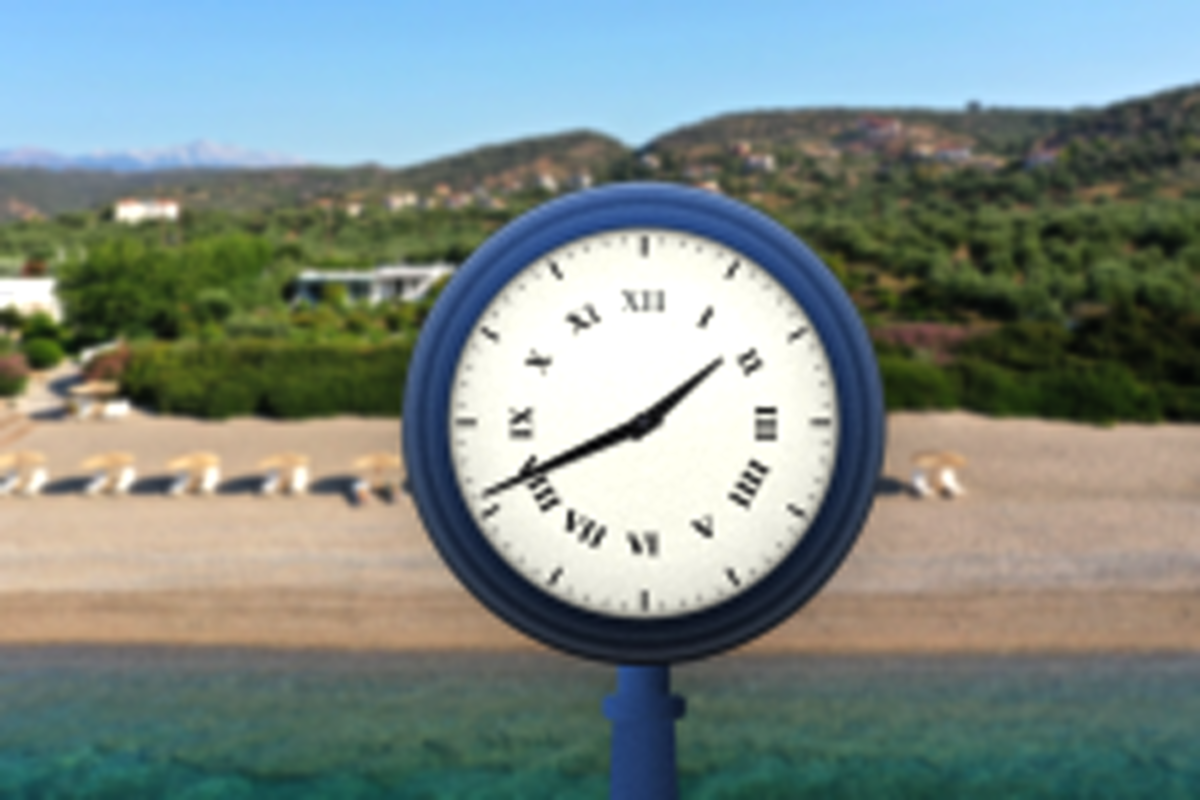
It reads 1h41
